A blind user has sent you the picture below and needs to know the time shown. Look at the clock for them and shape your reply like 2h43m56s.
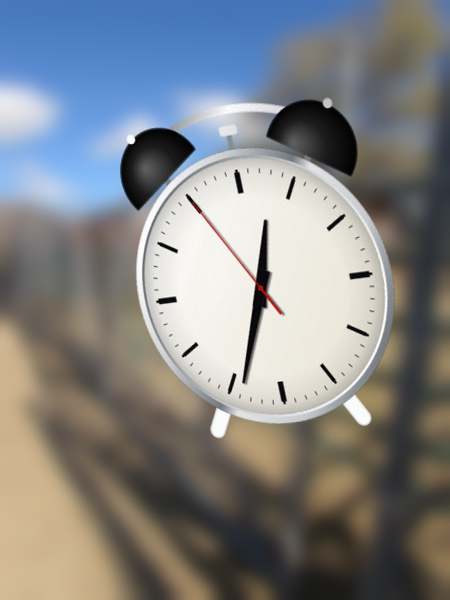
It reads 12h33m55s
